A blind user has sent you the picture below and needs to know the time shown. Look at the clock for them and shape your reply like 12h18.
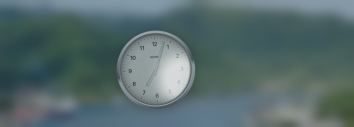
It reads 7h03
